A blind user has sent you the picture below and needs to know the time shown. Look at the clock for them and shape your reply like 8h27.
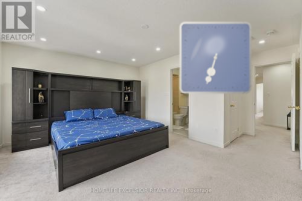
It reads 6h33
